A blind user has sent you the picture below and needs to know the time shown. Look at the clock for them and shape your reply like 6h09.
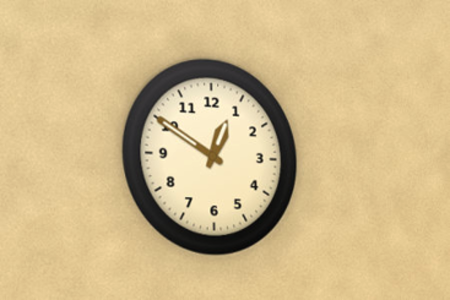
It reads 12h50
